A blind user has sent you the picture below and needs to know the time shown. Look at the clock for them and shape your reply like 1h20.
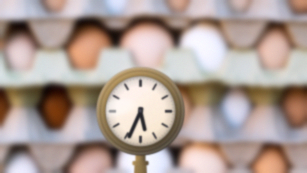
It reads 5h34
